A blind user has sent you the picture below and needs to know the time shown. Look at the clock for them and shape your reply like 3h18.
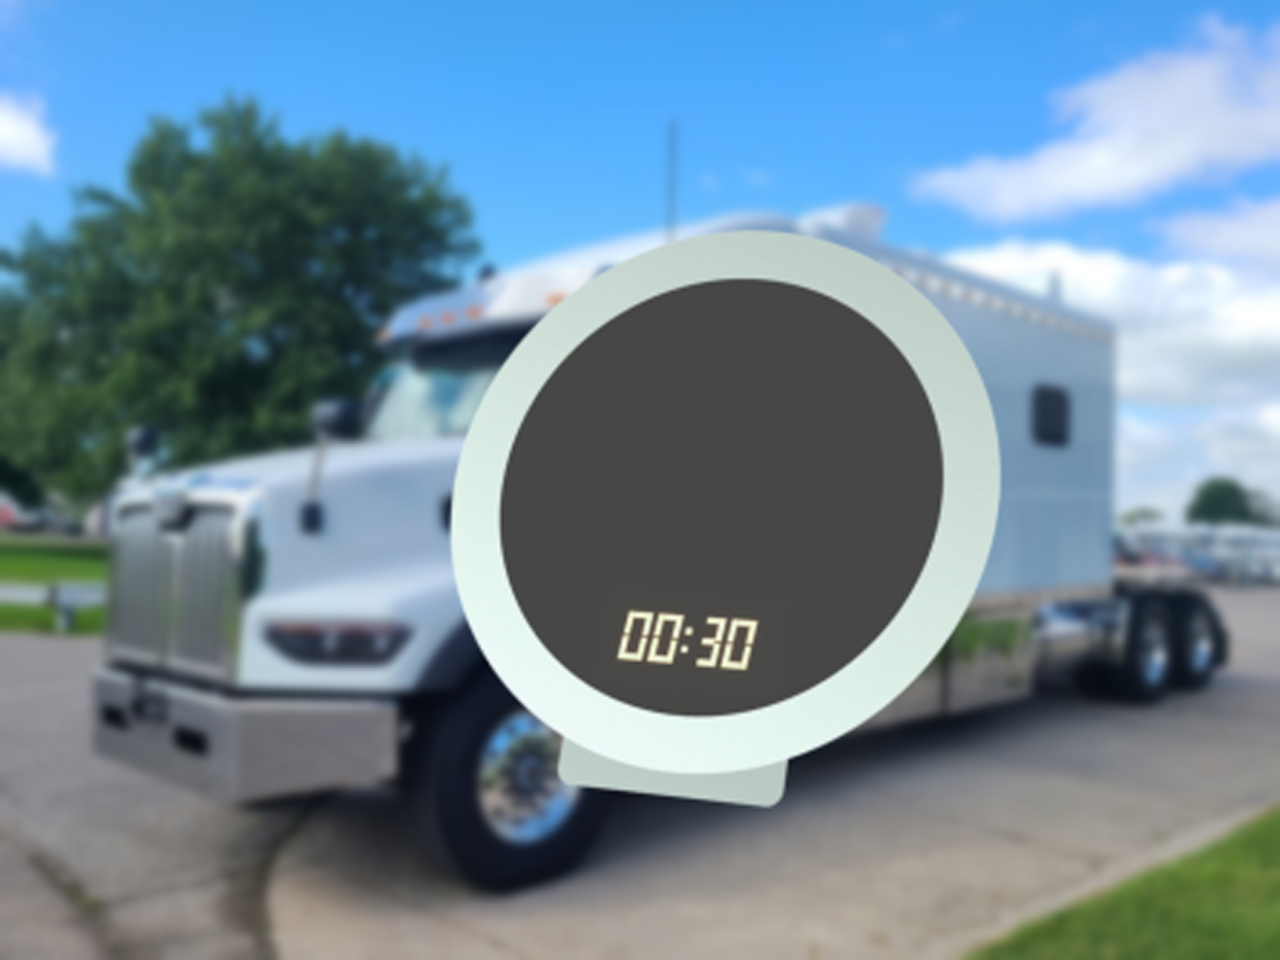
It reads 0h30
